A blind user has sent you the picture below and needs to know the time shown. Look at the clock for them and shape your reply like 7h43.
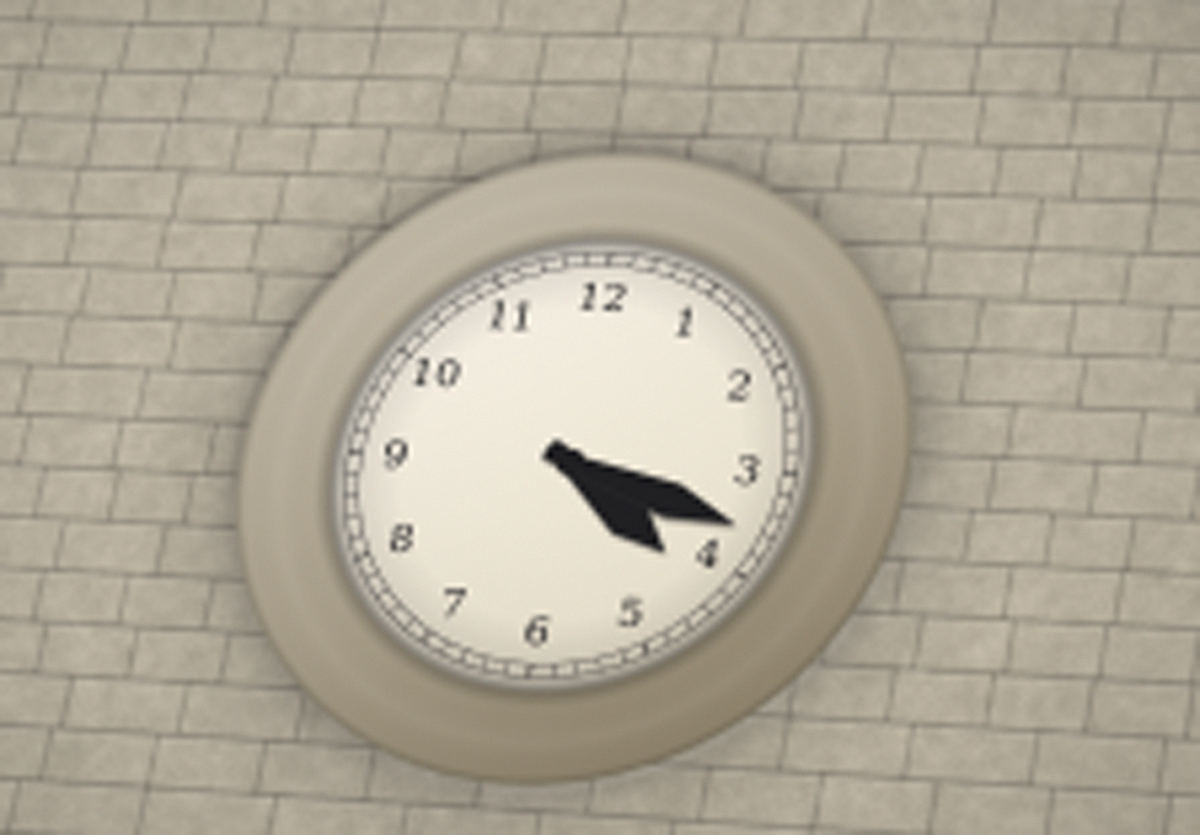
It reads 4h18
